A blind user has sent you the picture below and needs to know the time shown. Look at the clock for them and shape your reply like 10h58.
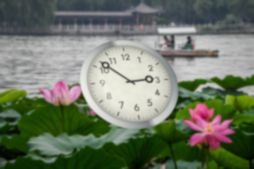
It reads 2h52
